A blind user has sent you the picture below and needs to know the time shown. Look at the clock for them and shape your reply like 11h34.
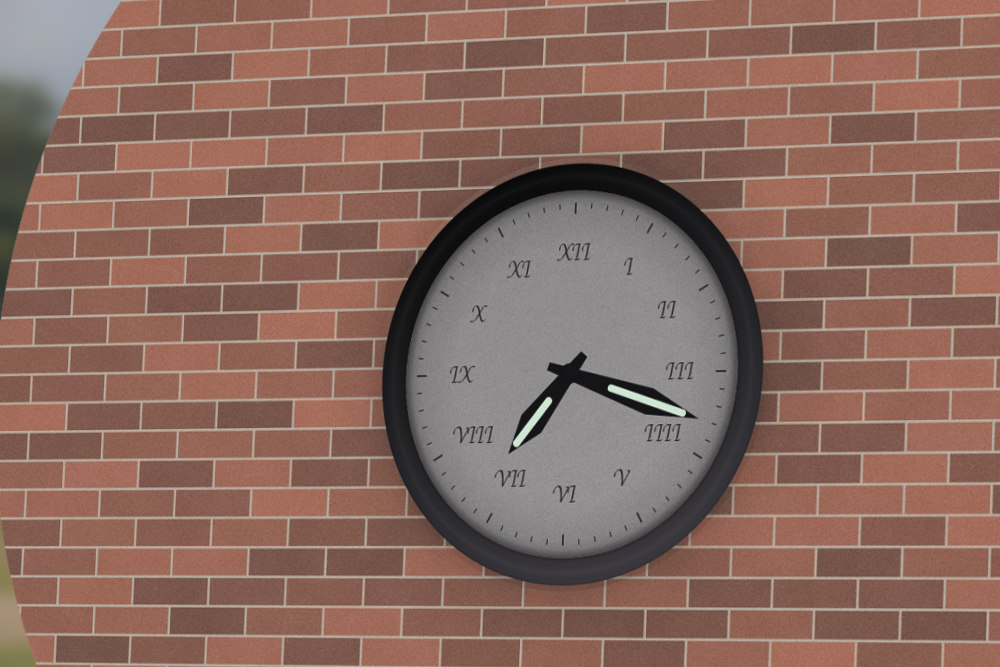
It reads 7h18
